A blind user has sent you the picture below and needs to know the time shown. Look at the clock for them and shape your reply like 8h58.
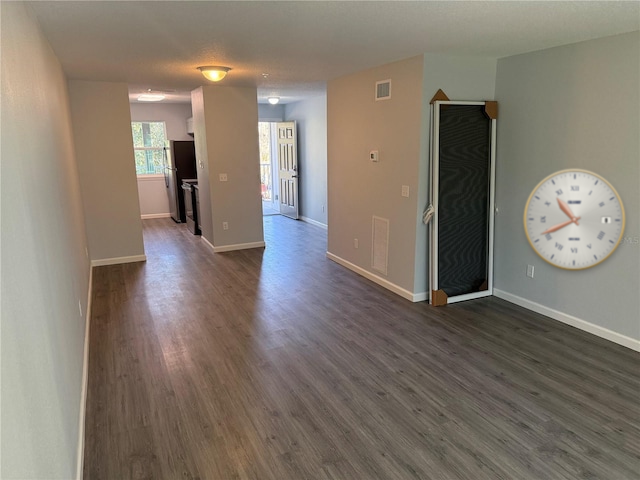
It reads 10h41
